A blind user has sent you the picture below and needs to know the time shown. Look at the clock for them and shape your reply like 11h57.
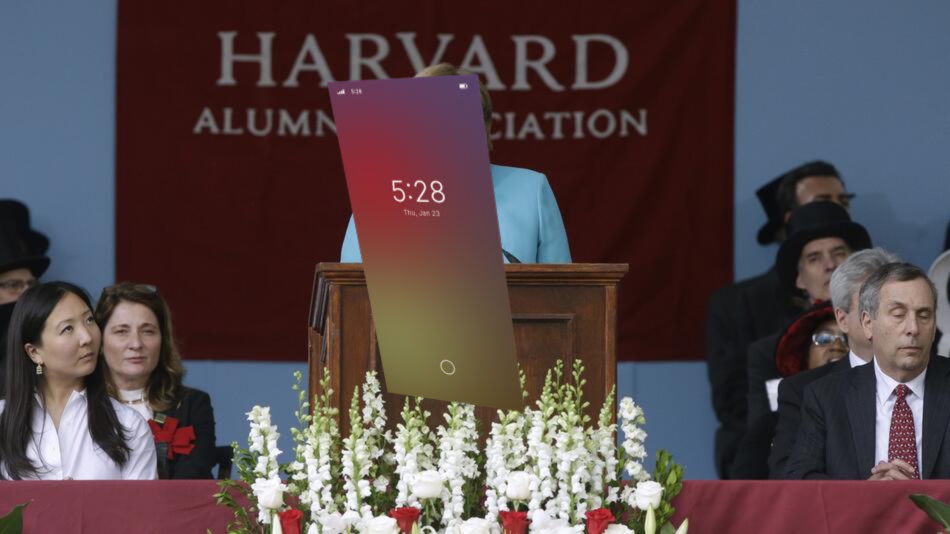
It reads 5h28
